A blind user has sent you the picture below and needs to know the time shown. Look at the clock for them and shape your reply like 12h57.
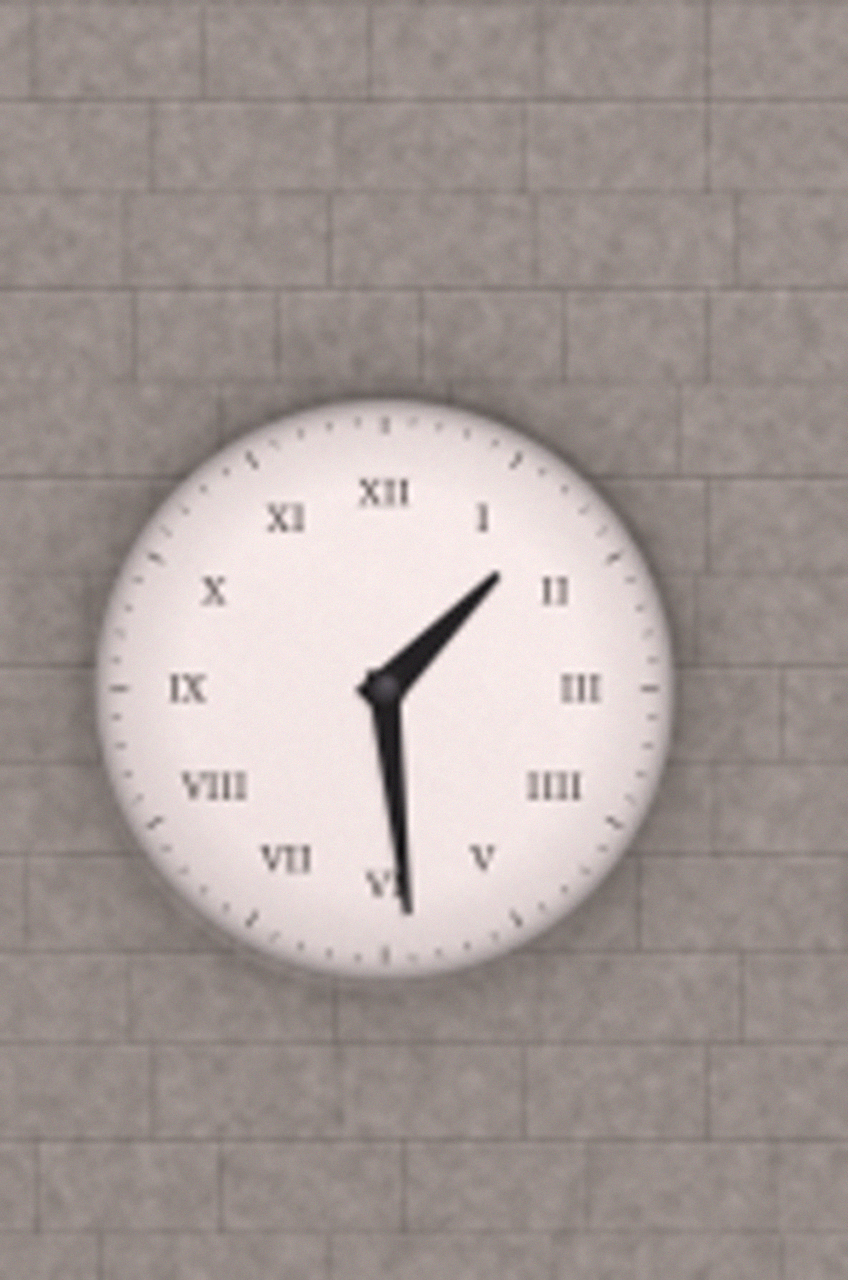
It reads 1h29
